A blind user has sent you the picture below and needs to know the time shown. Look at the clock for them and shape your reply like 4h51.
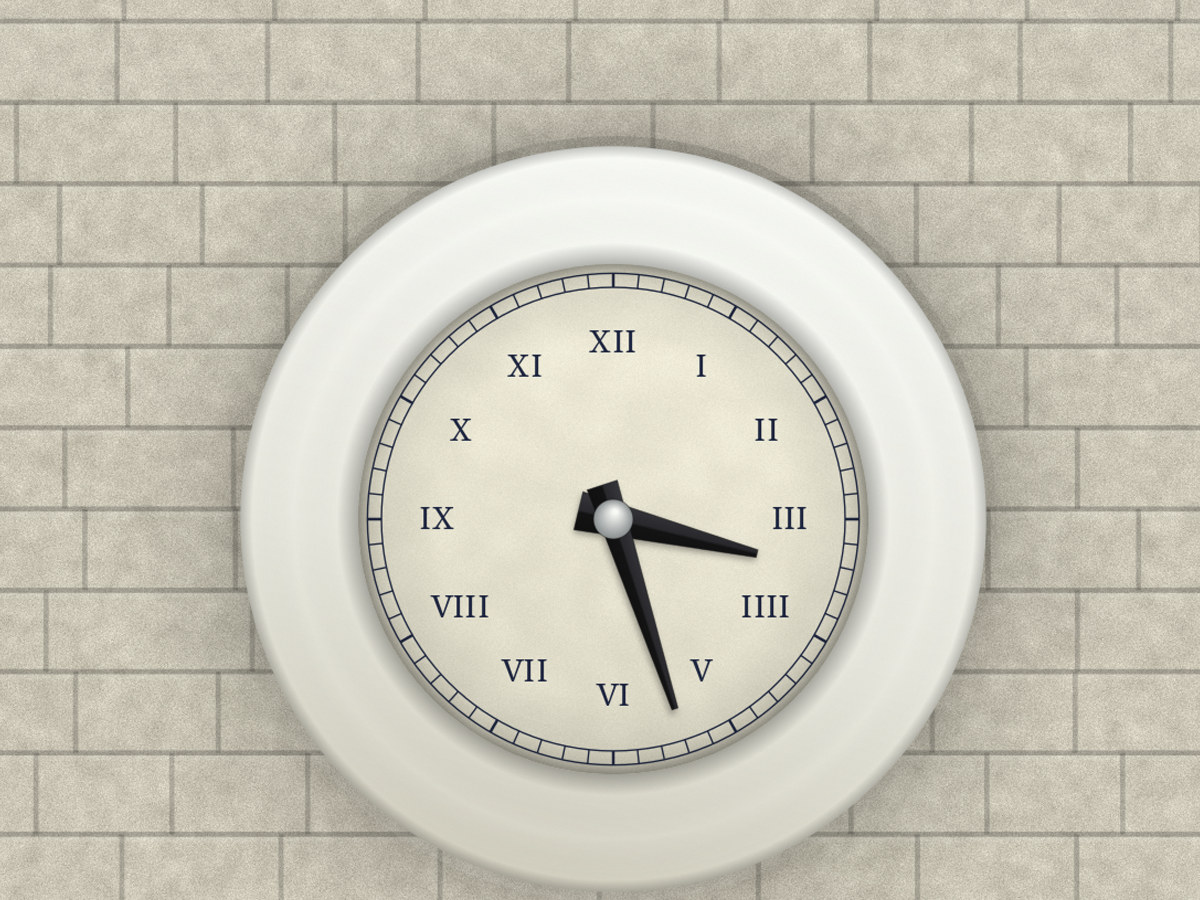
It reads 3h27
